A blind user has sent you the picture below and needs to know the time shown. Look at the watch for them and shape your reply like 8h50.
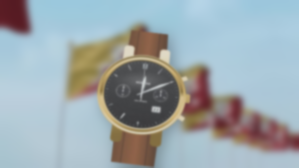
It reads 12h10
